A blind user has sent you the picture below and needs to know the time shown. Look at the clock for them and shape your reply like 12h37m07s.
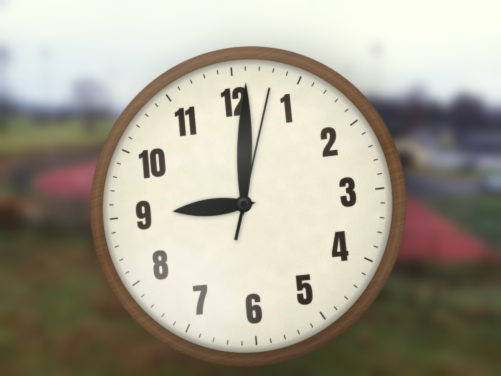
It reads 9h01m03s
